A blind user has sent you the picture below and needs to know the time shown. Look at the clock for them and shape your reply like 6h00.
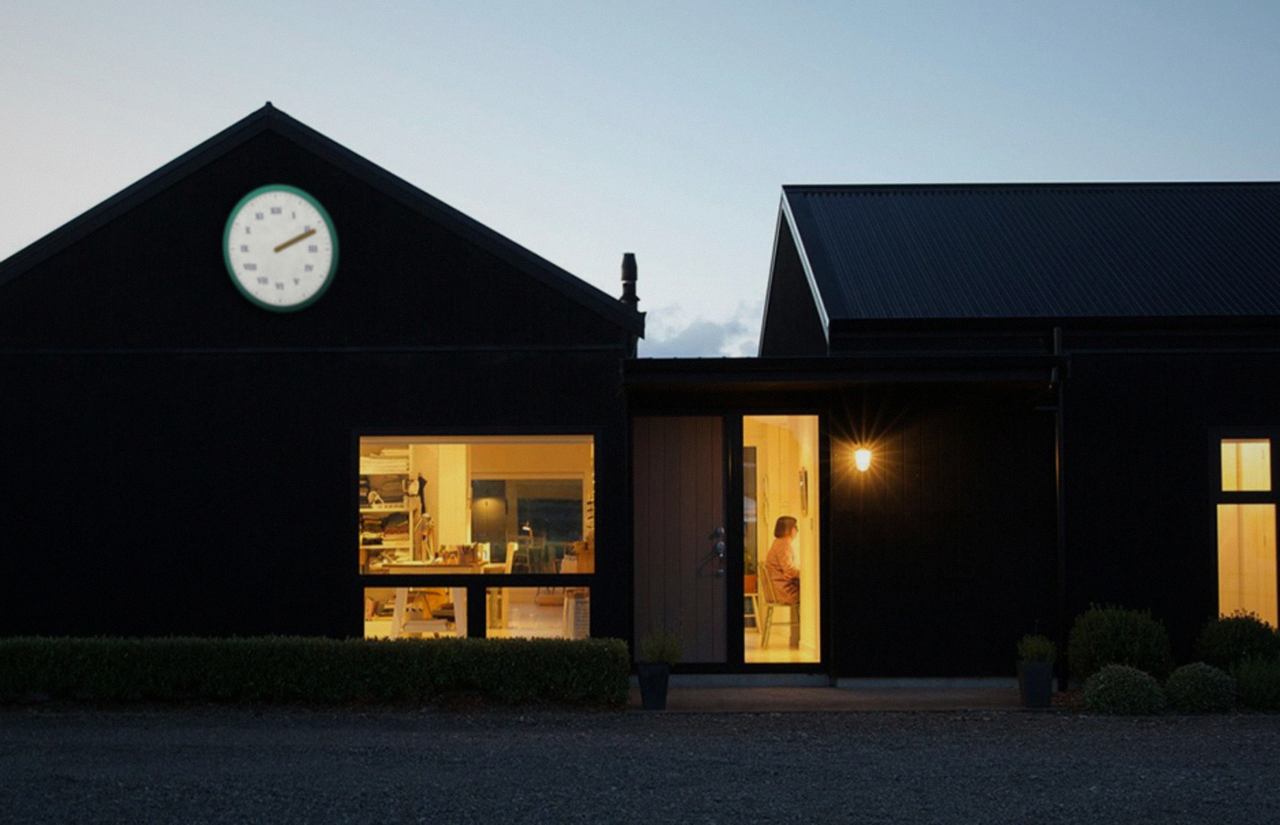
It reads 2h11
